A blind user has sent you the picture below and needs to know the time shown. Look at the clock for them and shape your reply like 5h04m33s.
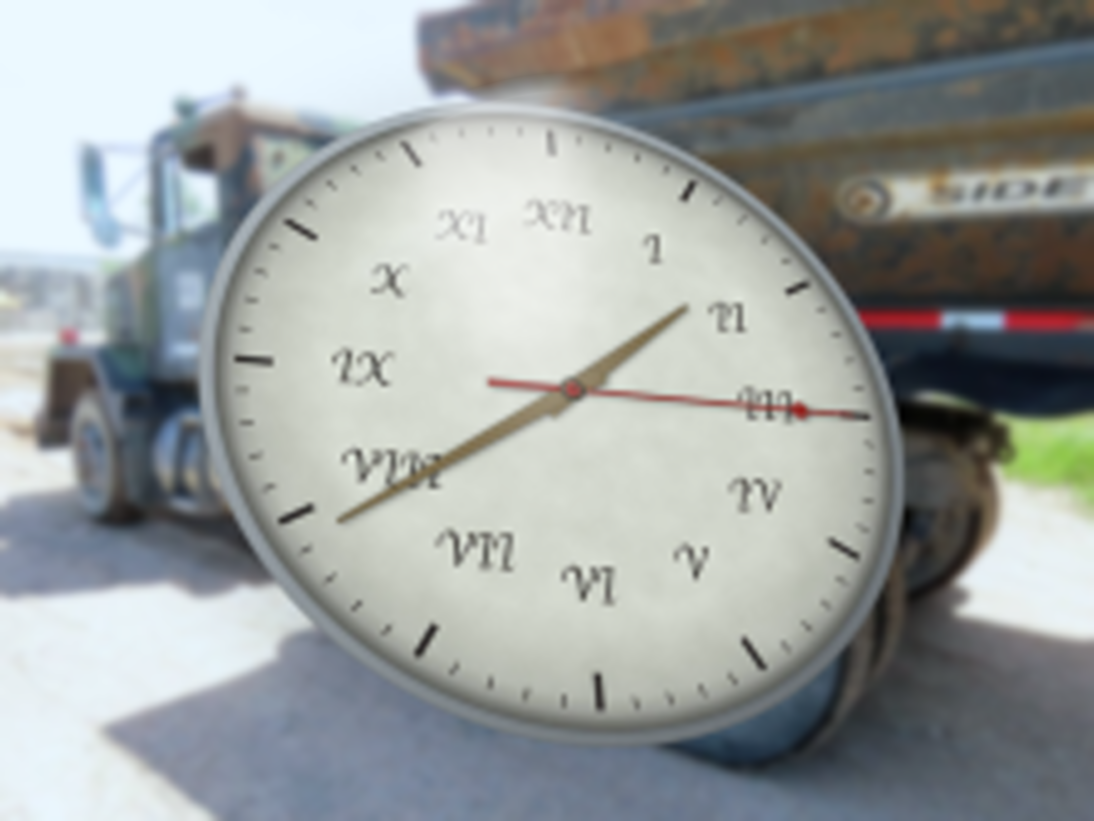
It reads 1h39m15s
